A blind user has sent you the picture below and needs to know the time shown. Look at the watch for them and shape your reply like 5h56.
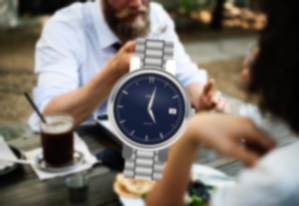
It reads 5h02
